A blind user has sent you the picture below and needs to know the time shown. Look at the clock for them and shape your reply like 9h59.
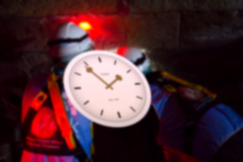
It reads 1h54
